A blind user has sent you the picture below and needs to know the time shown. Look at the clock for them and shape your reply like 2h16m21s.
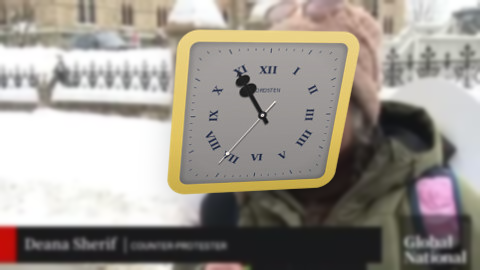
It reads 10h54m36s
